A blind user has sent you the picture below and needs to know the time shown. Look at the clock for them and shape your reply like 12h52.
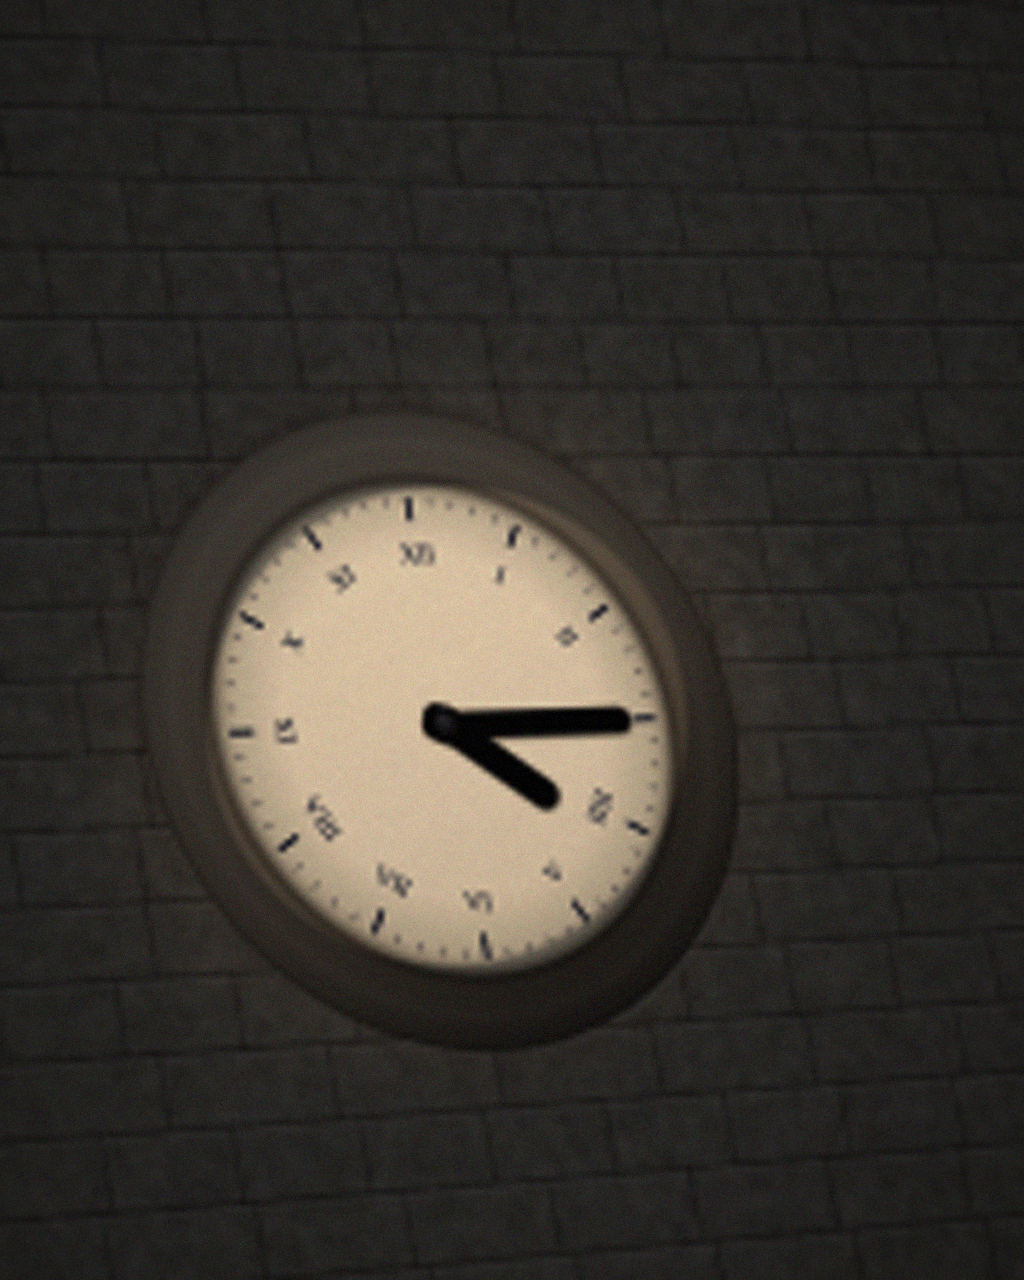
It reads 4h15
